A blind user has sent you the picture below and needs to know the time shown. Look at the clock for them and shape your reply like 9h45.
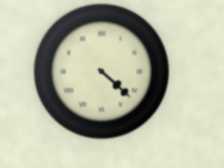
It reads 4h22
